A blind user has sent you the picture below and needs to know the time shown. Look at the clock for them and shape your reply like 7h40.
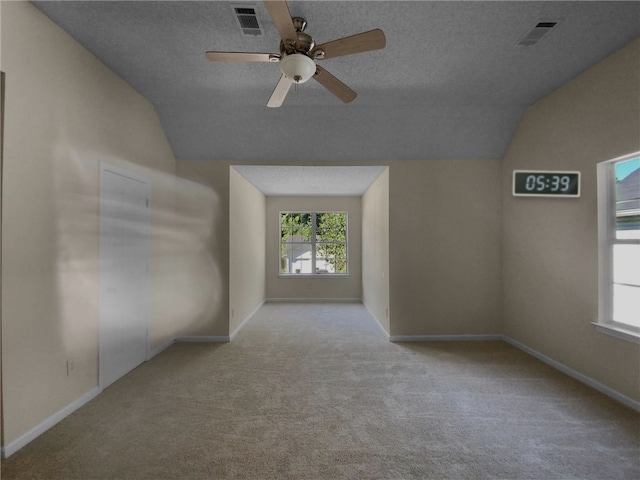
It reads 5h39
